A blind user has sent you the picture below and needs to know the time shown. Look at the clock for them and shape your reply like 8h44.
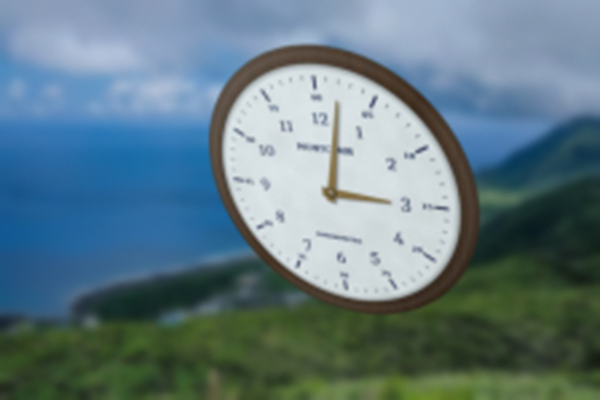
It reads 3h02
